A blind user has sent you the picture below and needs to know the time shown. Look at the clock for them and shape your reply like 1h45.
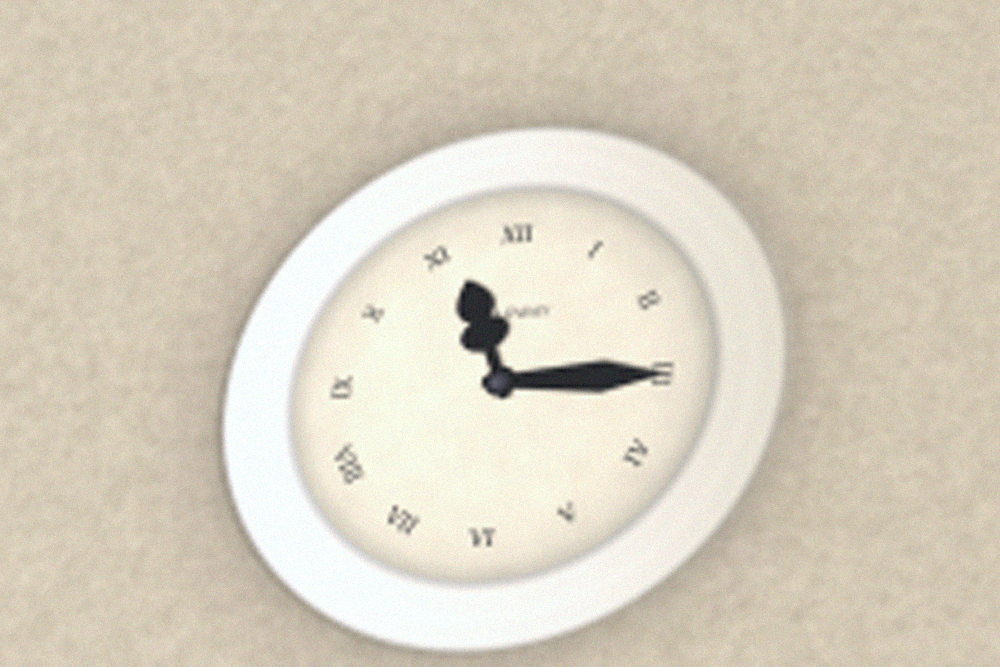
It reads 11h15
